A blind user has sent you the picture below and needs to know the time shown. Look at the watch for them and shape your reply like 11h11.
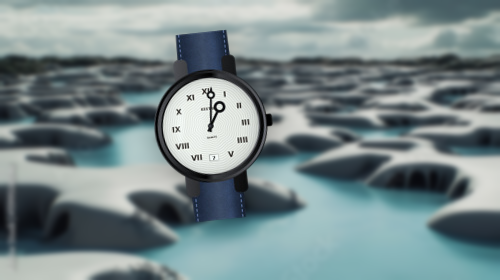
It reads 1h01
